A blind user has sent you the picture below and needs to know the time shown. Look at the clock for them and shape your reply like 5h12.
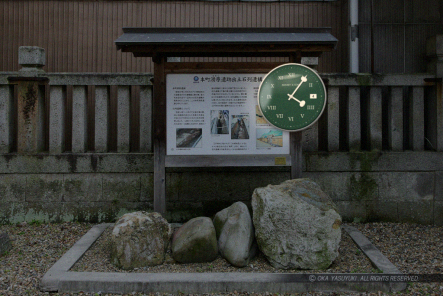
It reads 4h06
